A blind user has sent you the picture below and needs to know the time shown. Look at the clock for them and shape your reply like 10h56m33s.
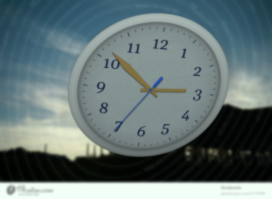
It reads 2h51m35s
